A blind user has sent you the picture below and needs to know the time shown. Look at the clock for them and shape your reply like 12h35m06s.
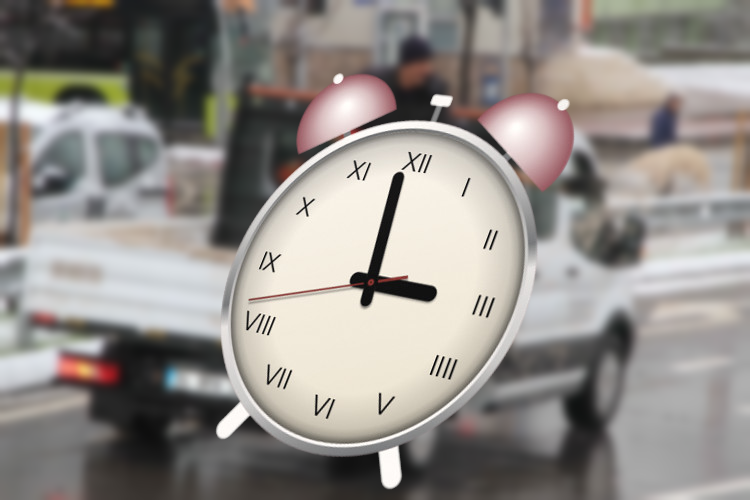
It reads 2h58m42s
